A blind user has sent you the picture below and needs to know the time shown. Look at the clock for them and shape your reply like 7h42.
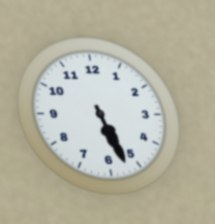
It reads 5h27
